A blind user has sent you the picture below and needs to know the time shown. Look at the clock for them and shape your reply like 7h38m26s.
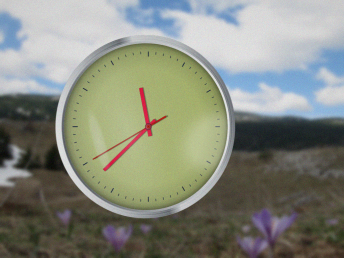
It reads 11h37m40s
